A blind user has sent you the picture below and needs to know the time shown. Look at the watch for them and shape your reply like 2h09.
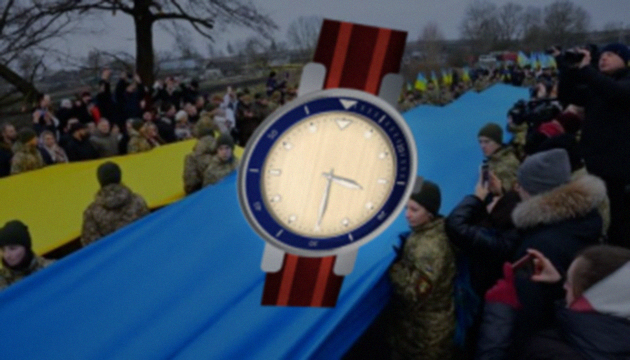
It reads 3h30
